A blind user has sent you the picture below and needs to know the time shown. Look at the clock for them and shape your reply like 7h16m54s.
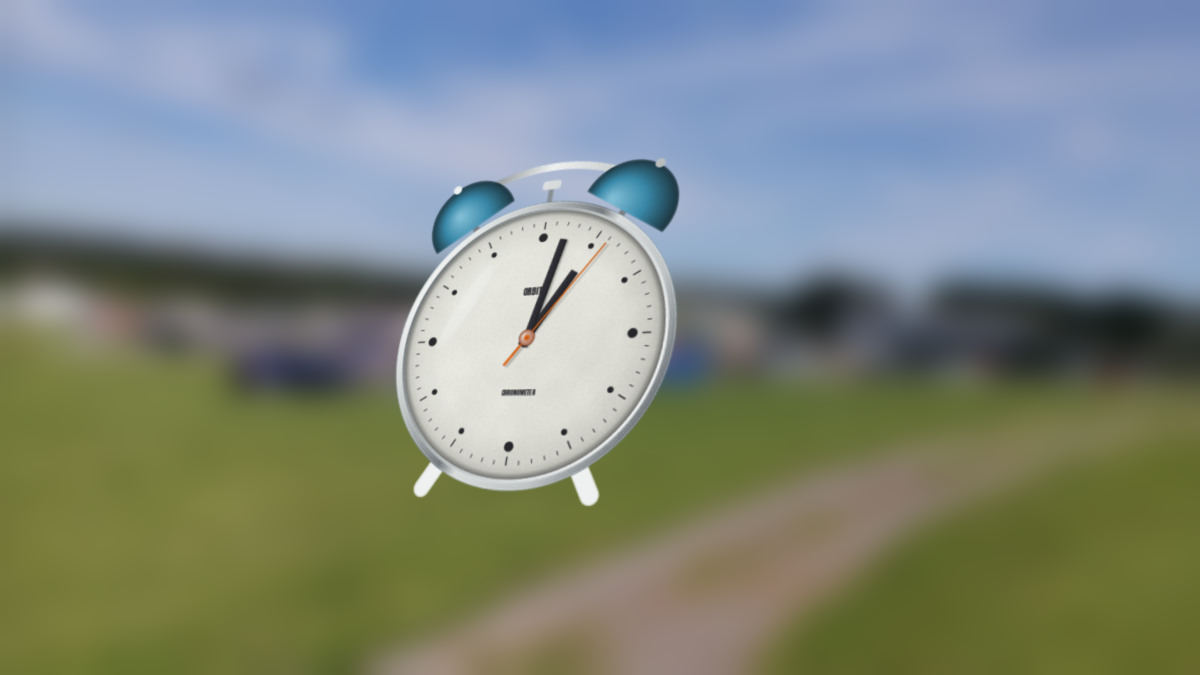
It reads 1h02m06s
